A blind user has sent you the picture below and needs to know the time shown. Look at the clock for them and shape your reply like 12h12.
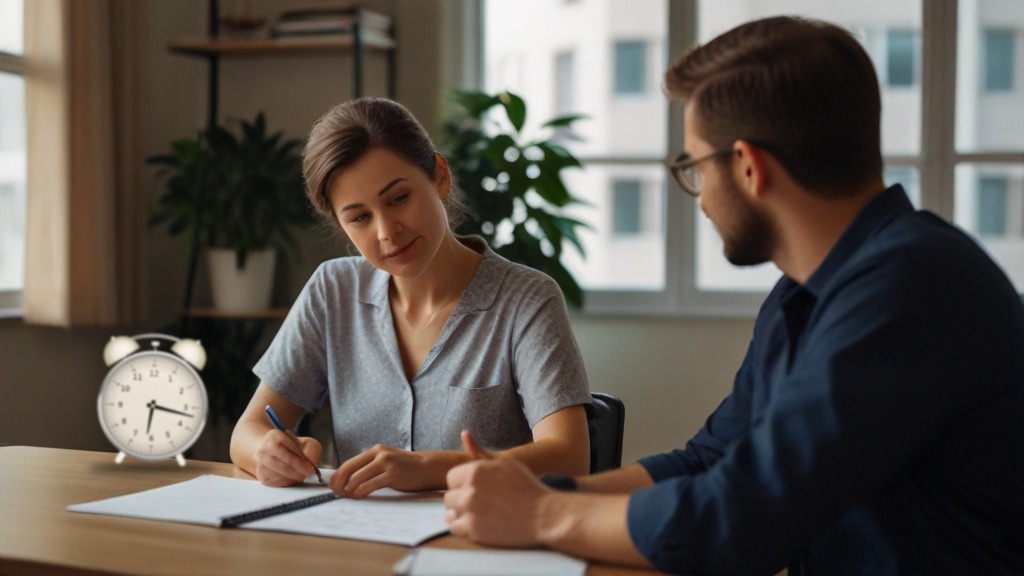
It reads 6h17
